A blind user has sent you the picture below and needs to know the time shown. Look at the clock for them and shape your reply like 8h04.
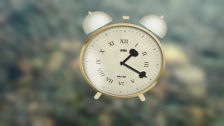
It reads 1h20
